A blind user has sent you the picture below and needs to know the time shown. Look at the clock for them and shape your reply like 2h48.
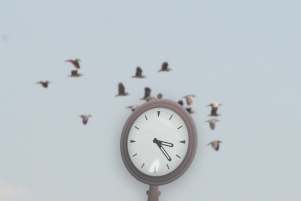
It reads 3h23
